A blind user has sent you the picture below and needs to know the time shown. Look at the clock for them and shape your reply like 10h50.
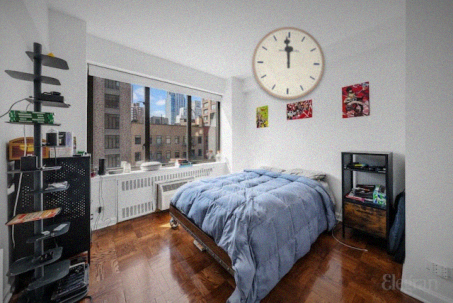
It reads 11h59
